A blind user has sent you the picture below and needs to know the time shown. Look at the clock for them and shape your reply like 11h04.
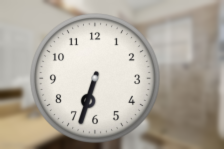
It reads 6h33
